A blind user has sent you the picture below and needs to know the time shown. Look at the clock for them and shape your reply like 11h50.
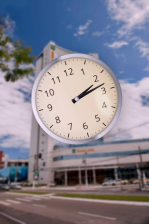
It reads 2h13
